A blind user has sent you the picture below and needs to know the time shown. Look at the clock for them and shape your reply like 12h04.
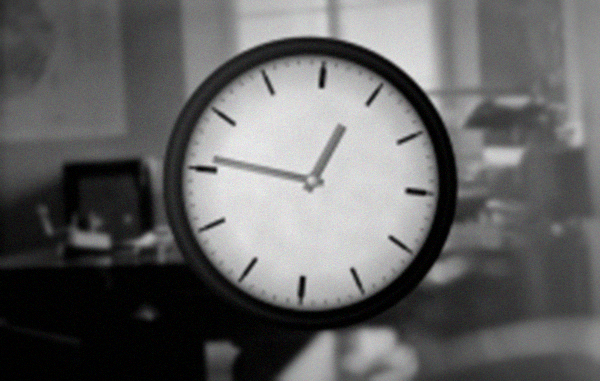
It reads 12h46
